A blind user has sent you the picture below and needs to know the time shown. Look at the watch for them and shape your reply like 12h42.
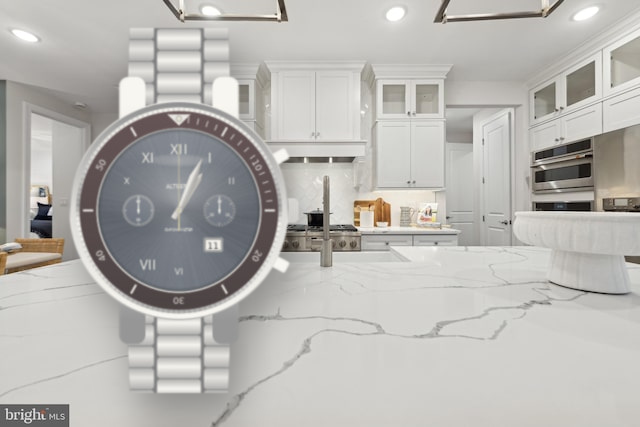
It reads 1h04
